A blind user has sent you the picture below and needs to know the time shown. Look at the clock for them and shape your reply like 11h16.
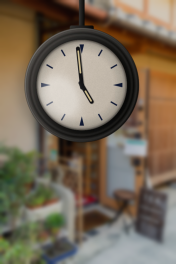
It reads 4h59
